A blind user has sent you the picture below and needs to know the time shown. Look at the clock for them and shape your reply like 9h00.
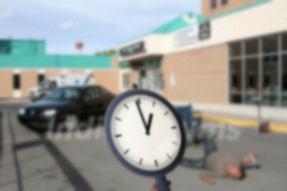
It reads 12h59
